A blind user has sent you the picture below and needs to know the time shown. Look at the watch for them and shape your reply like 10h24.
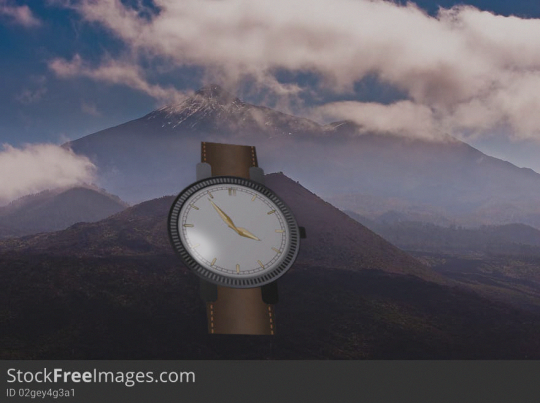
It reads 3h54
